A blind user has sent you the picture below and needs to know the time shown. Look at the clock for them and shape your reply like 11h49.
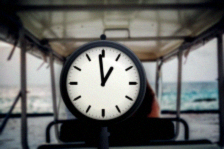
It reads 12h59
